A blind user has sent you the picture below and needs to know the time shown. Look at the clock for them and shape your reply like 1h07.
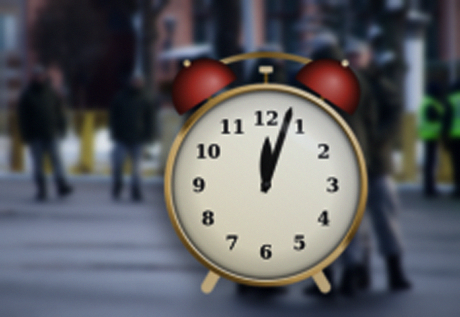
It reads 12h03
